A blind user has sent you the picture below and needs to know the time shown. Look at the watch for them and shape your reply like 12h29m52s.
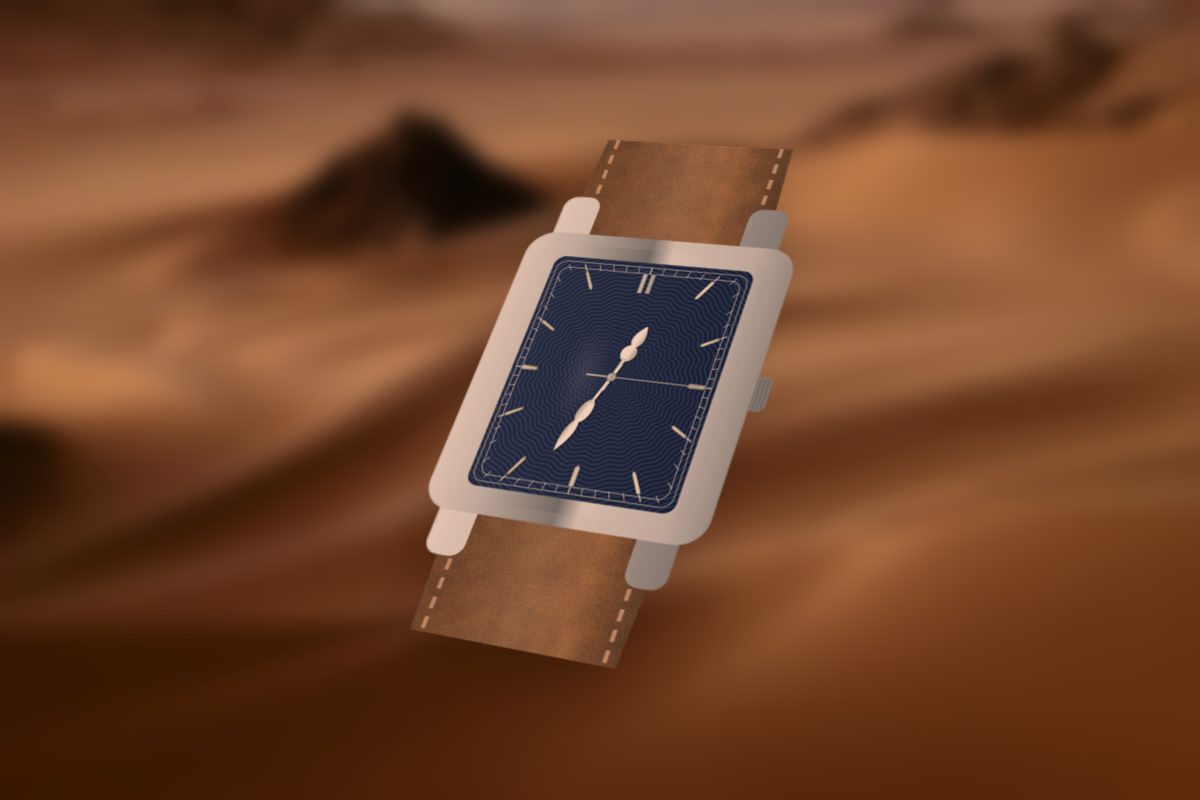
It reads 12h33m15s
